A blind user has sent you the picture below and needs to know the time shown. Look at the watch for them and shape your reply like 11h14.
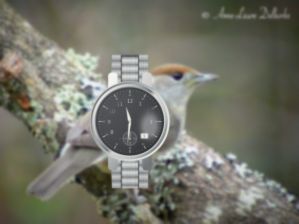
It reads 11h31
